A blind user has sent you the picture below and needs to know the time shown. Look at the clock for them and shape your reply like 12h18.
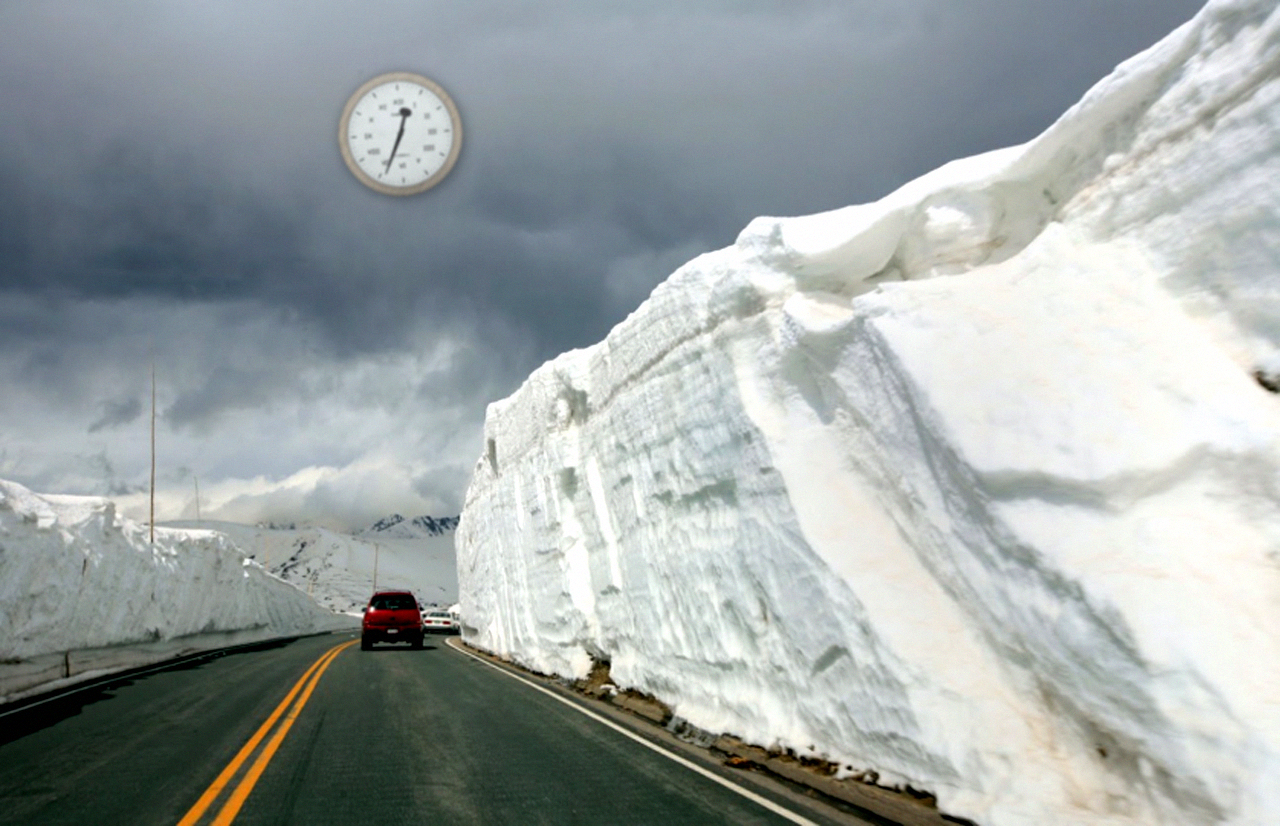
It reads 12h34
